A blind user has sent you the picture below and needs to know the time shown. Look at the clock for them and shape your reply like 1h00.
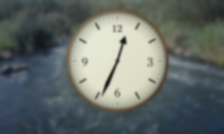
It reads 12h34
